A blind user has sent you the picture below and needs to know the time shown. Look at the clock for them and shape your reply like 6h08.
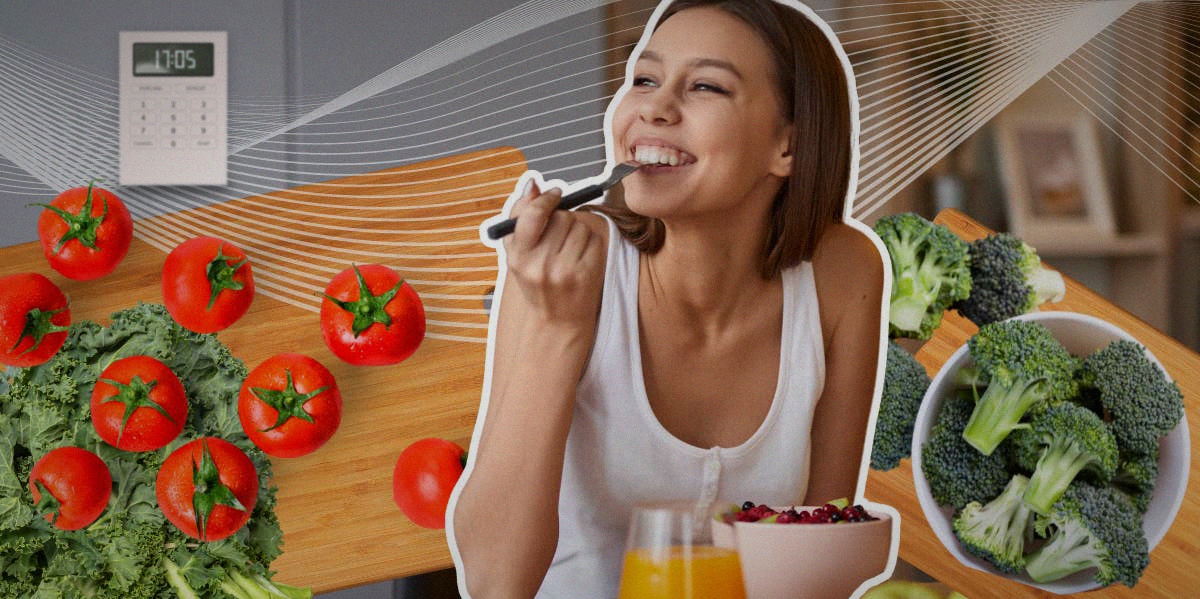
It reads 17h05
